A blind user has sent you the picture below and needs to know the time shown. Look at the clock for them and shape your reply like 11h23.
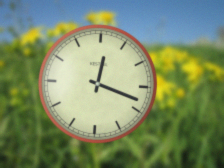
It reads 12h18
